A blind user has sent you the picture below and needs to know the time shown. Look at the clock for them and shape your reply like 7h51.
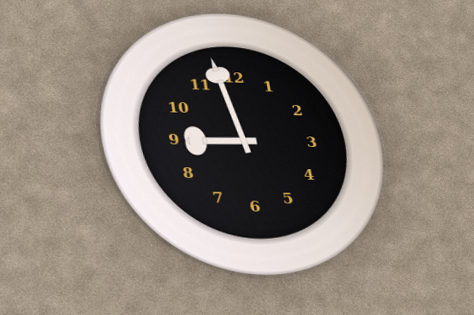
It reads 8h58
